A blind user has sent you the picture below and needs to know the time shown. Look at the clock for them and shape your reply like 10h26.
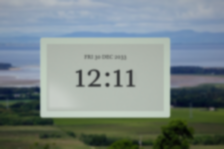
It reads 12h11
